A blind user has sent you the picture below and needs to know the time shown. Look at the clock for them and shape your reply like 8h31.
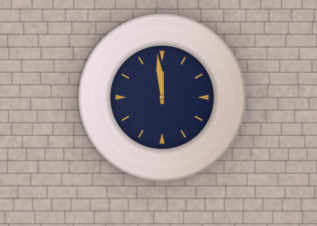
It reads 11h59
